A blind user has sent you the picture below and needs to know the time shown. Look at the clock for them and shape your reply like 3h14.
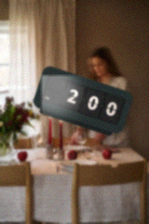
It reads 2h00
